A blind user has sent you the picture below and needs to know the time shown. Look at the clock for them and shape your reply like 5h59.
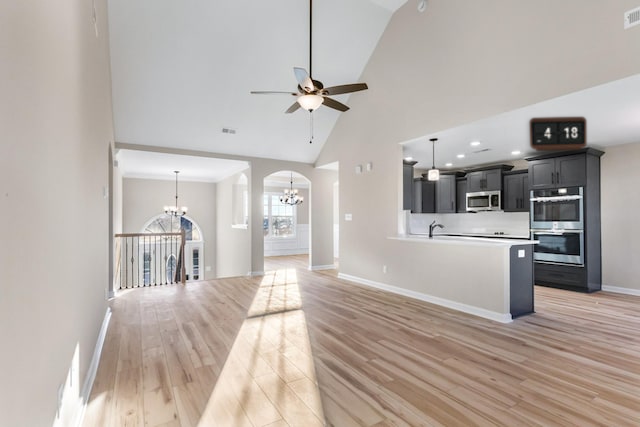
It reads 4h18
